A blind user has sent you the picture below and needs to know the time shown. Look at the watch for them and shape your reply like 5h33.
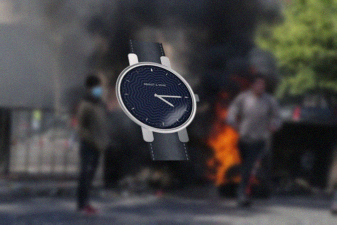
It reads 4h15
